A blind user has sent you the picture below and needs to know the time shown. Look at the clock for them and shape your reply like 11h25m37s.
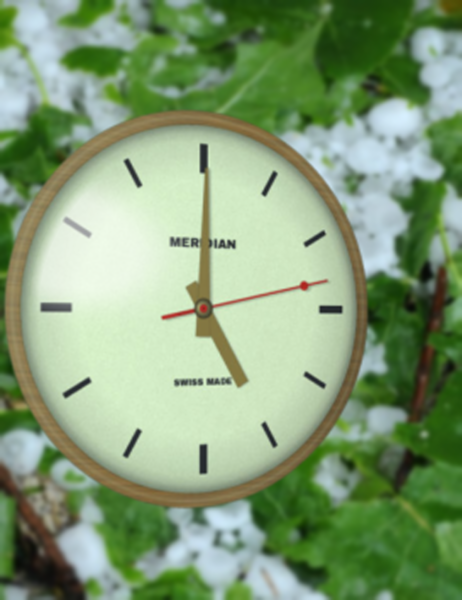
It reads 5h00m13s
